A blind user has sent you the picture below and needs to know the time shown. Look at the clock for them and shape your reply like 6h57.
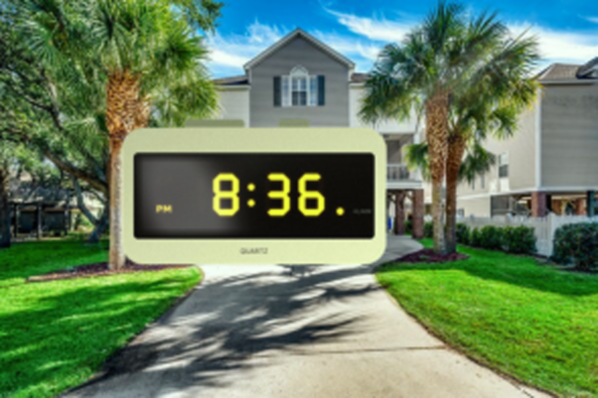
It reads 8h36
